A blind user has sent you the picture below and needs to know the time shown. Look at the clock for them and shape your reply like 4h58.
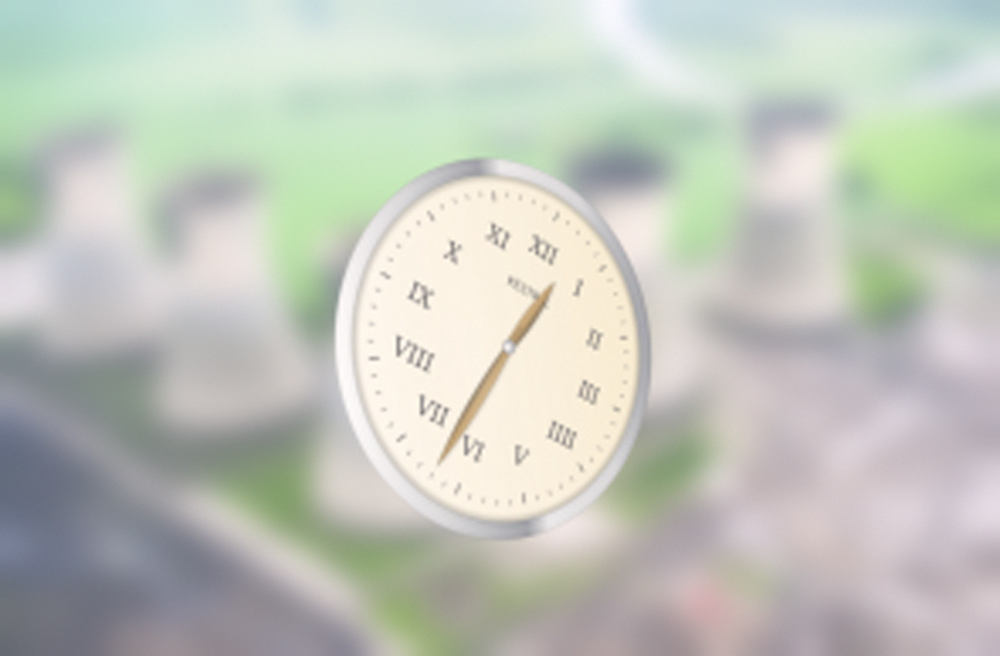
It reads 12h32
